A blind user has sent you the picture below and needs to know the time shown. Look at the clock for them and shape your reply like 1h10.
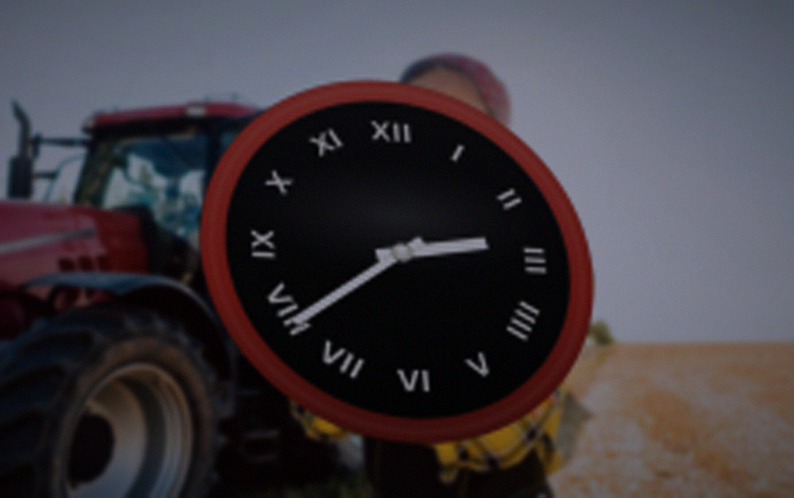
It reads 2h39
